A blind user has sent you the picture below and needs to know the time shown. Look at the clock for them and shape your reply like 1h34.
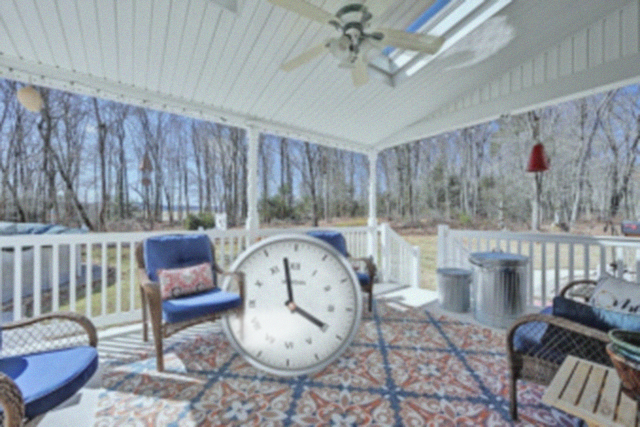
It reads 3h58
